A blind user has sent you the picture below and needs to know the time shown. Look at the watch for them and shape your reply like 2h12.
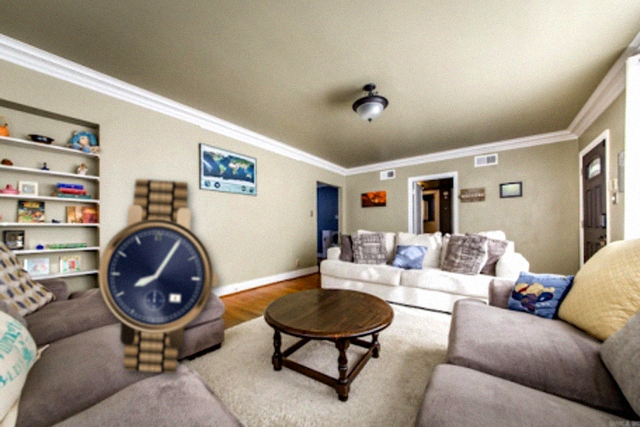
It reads 8h05
